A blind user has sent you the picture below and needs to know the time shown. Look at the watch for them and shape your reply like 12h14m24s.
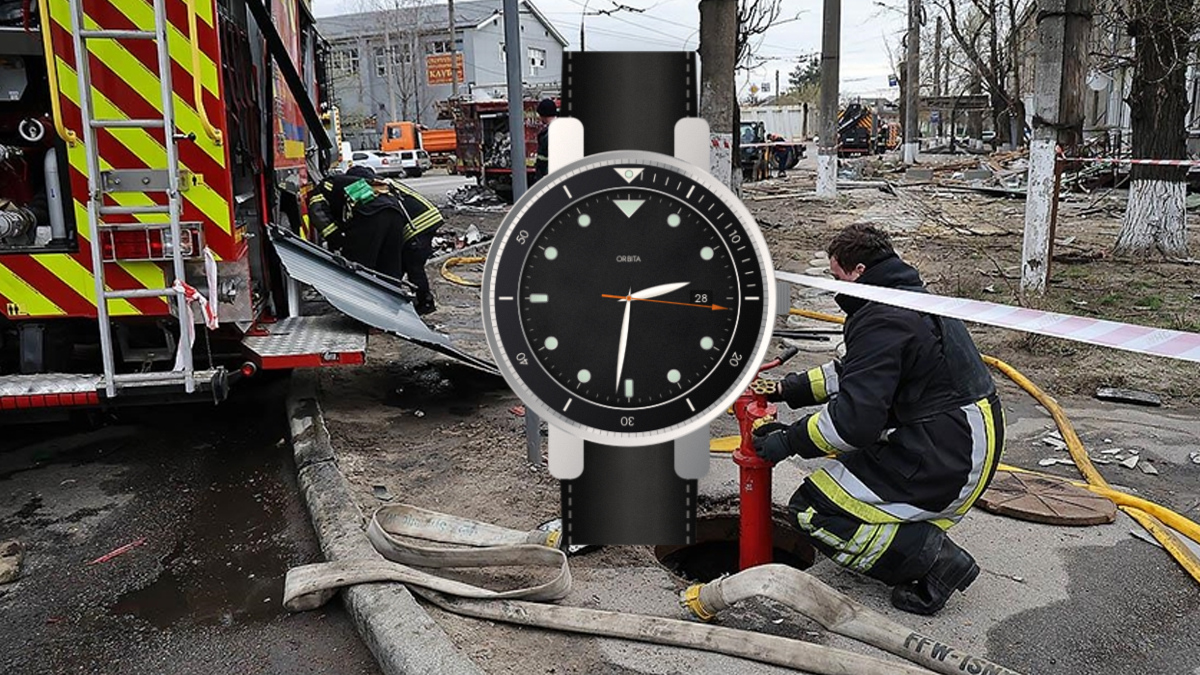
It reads 2h31m16s
